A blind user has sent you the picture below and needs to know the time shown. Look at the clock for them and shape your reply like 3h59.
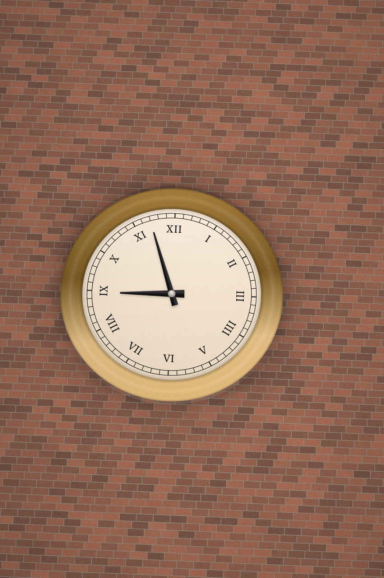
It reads 8h57
